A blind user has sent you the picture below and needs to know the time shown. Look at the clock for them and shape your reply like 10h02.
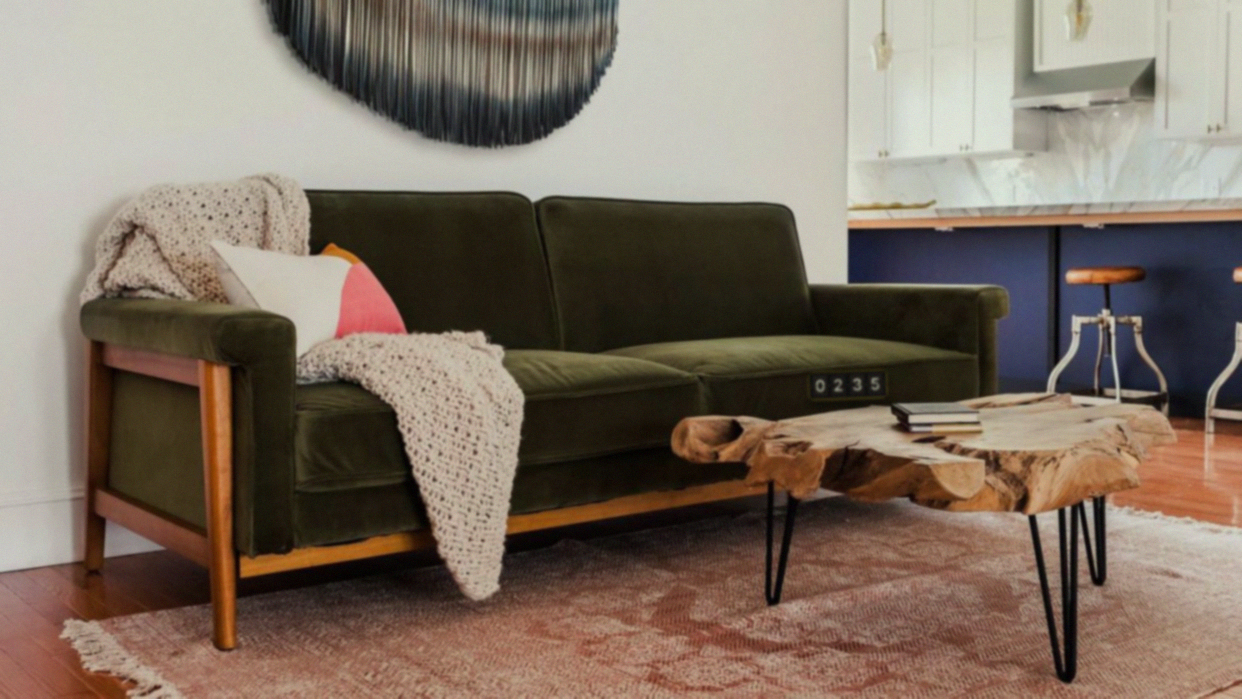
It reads 2h35
